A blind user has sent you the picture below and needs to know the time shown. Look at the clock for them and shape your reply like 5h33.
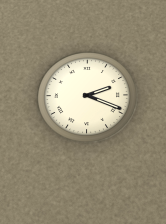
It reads 2h19
